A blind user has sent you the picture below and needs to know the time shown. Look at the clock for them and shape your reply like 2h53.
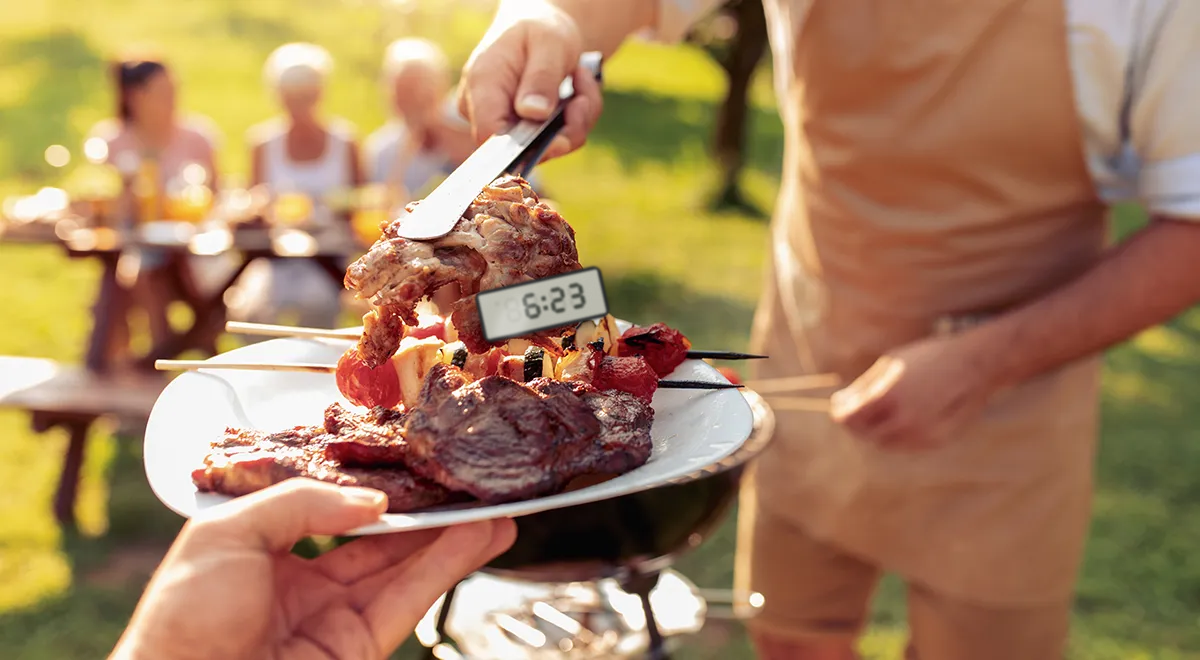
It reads 6h23
